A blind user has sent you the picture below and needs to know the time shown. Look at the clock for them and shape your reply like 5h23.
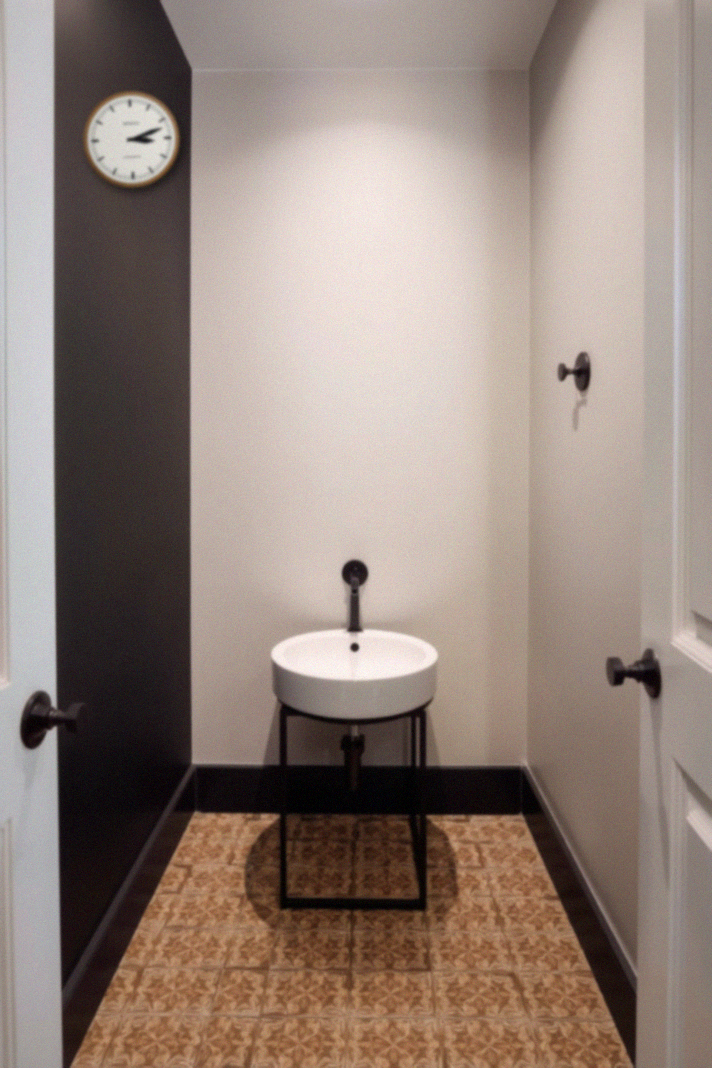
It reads 3h12
